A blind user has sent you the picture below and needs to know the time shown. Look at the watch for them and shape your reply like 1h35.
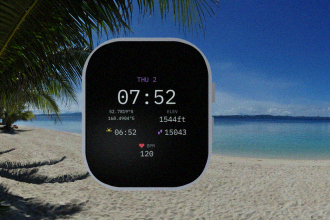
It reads 7h52
